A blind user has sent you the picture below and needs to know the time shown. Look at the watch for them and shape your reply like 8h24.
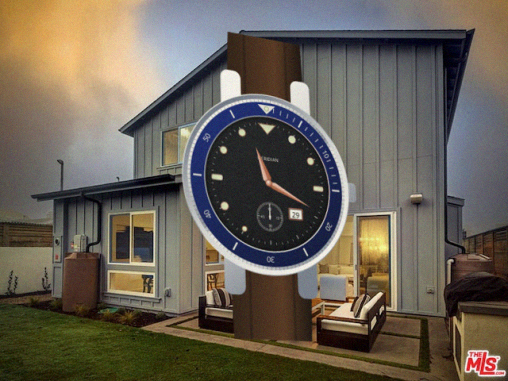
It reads 11h19
